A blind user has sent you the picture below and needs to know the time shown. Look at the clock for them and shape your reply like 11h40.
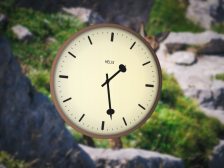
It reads 1h28
